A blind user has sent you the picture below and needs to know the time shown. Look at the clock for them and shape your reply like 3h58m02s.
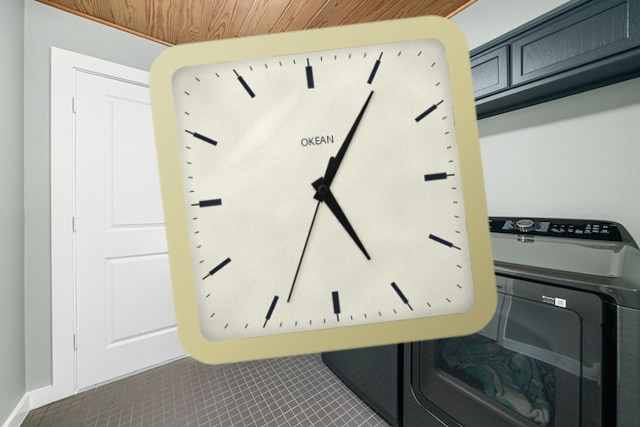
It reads 5h05m34s
